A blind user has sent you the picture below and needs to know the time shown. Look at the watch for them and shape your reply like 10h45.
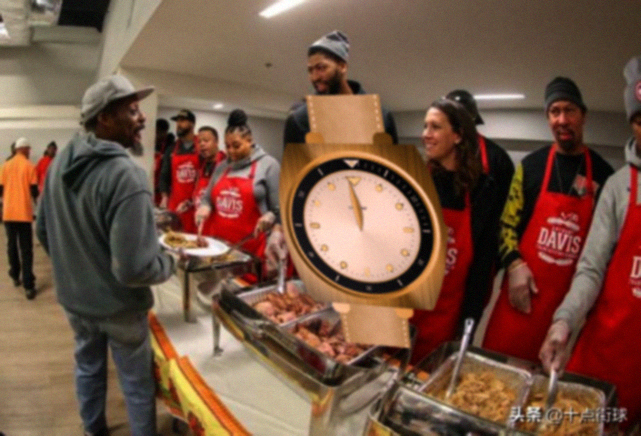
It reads 11h59
